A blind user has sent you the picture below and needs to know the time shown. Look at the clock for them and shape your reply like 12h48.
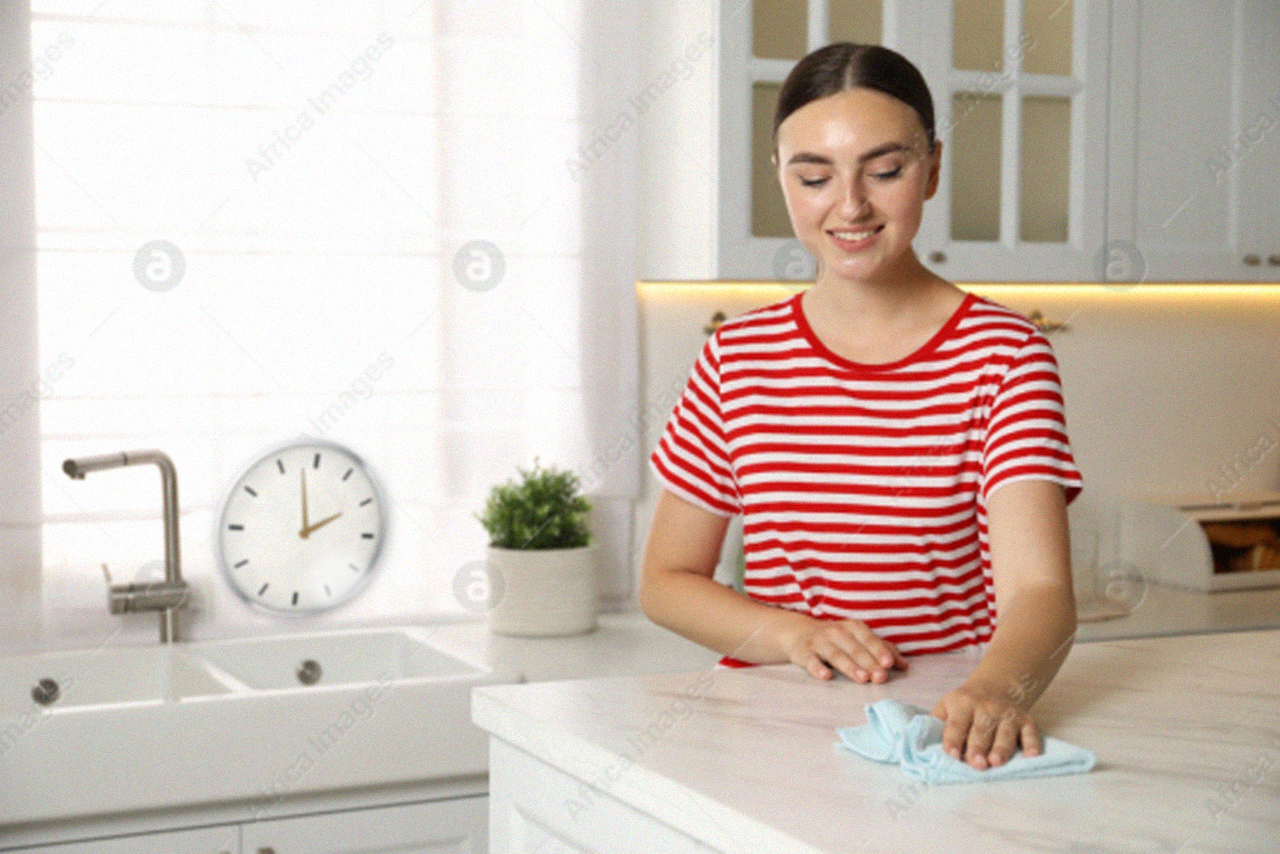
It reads 1h58
